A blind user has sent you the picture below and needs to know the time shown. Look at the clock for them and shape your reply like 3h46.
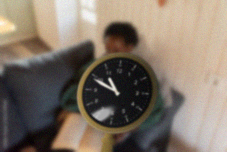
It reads 10h49
